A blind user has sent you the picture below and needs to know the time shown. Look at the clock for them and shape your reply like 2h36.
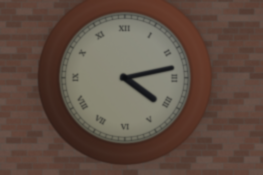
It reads 4h13
